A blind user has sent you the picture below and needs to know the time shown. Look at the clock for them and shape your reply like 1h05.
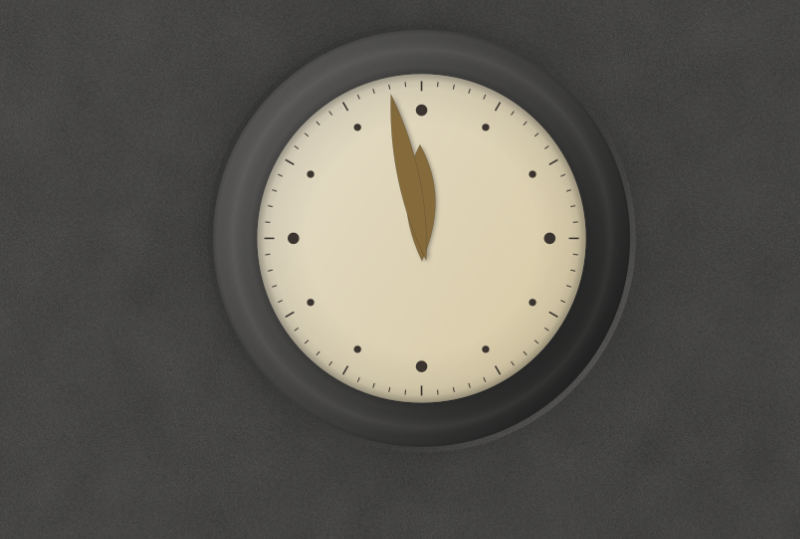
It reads 11h58
